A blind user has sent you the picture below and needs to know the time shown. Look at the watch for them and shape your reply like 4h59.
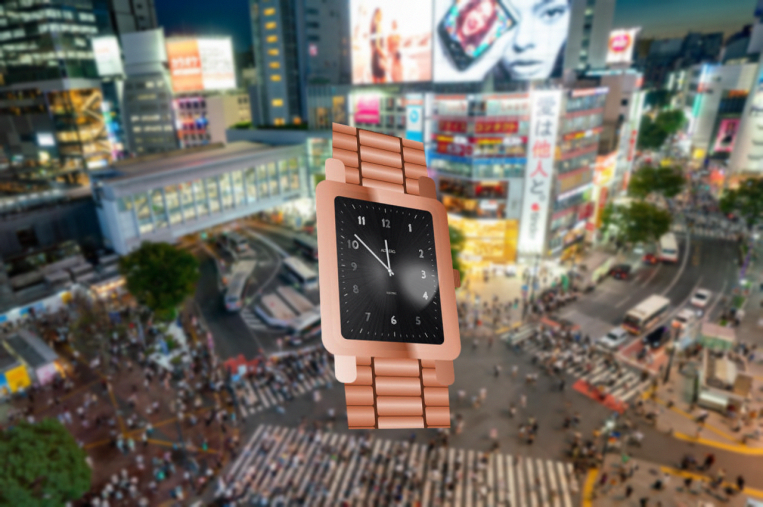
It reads 11h52
